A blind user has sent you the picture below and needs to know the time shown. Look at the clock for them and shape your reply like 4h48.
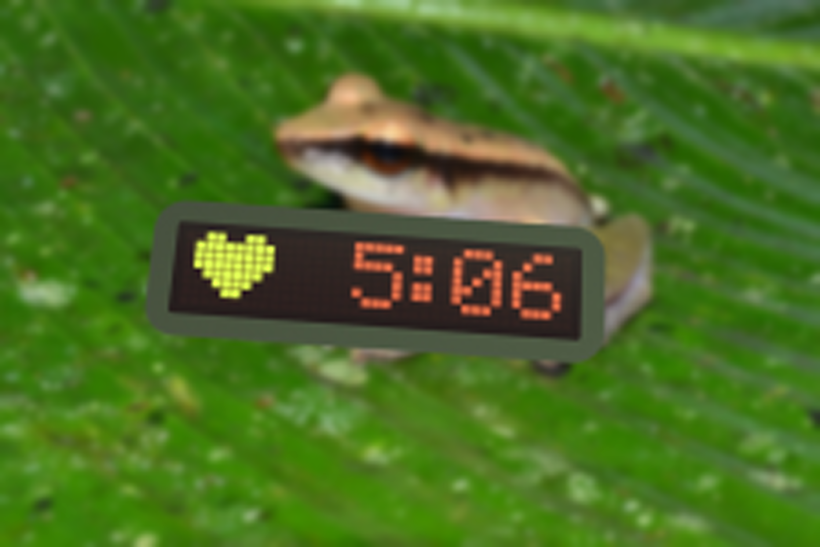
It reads 5h06
